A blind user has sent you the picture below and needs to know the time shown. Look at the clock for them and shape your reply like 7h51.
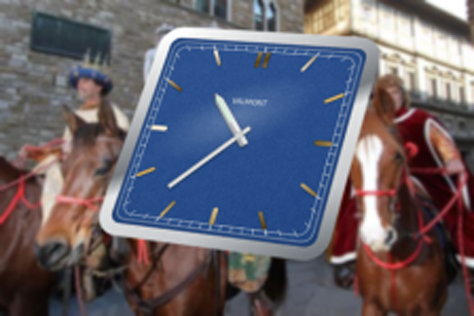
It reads 10h37
